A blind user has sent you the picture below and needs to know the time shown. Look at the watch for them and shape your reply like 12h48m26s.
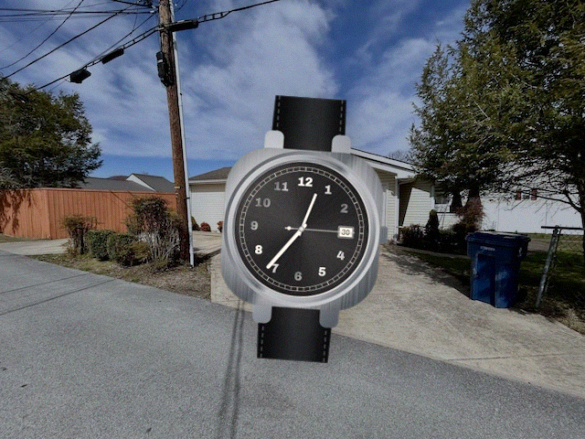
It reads 12h36m15s
